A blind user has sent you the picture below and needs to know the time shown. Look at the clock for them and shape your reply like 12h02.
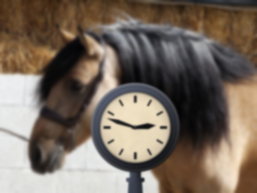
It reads 2h48
